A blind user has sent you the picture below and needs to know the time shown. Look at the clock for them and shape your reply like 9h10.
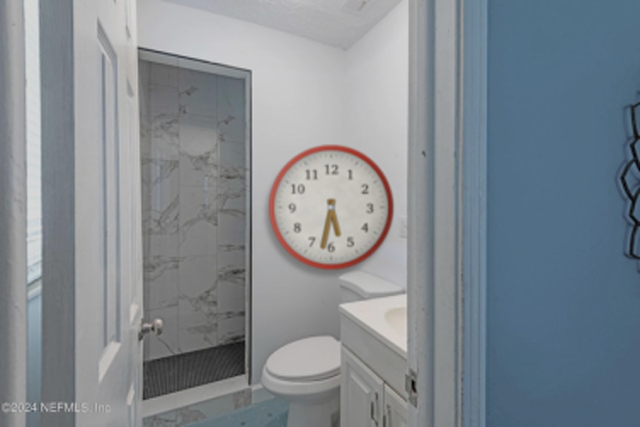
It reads 5h32
